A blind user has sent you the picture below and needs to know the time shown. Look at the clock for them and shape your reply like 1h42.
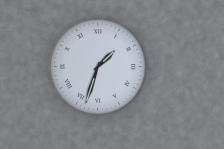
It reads 1h33
